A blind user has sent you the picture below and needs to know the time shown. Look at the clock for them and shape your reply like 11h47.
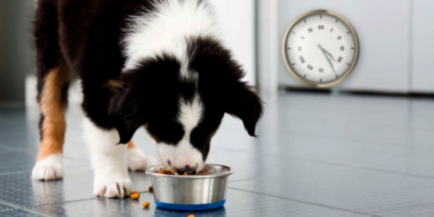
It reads 4h25
